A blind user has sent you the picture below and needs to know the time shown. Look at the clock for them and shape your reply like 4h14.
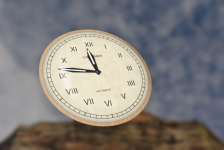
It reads 11h47
